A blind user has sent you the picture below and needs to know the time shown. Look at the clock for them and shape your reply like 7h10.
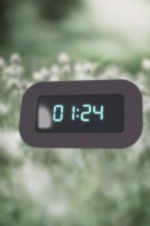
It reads 1h24
